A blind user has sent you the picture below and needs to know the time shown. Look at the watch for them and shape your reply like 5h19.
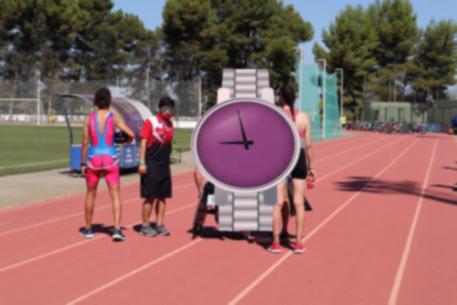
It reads 8h58
